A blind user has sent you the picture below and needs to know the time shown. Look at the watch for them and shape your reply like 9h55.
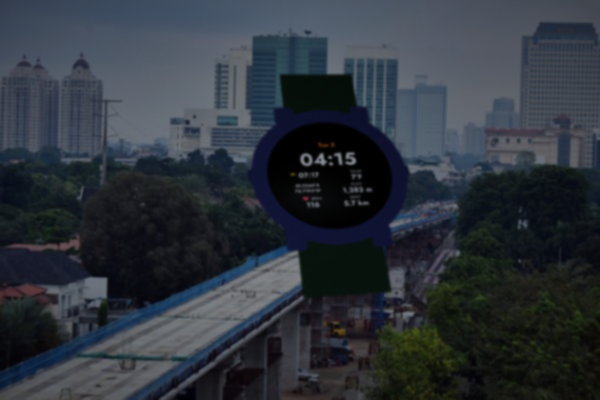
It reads 4h15
